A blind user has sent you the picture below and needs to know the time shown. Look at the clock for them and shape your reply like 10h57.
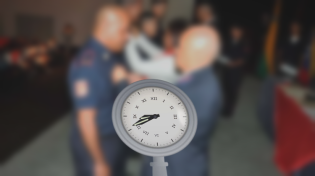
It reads 8h41
